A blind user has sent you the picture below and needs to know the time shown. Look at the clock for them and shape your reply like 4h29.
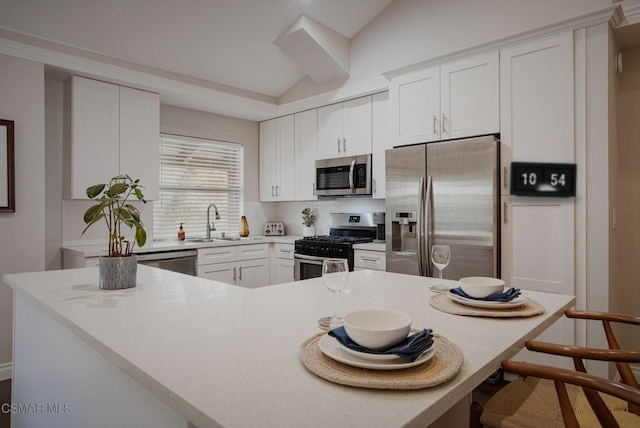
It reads 10h54
